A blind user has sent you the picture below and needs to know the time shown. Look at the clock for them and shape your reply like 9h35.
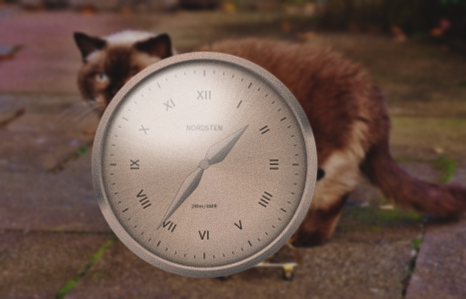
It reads 1h36
